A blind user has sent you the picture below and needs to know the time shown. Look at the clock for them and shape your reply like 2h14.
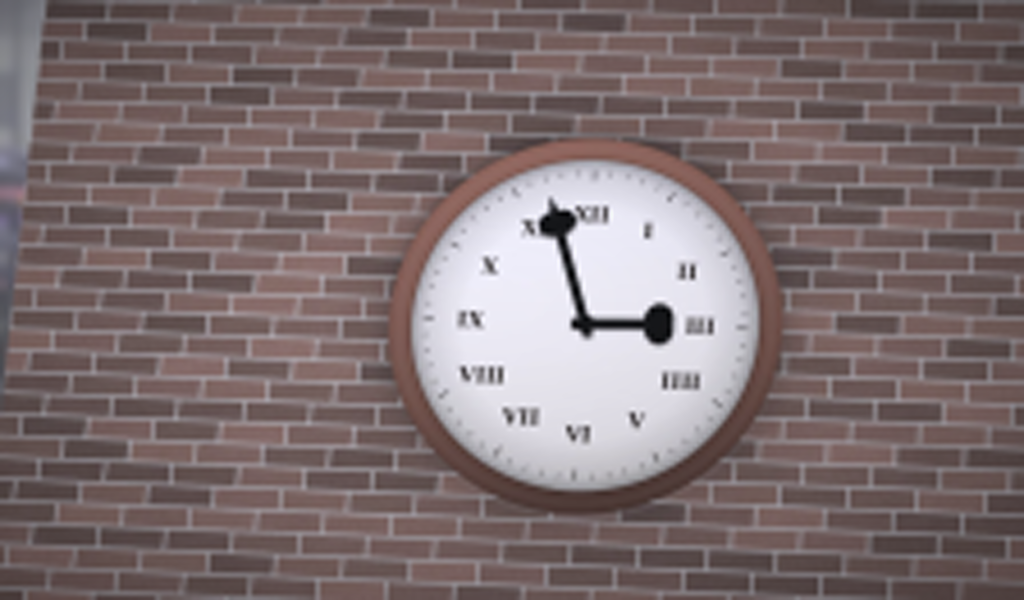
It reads 2h57
